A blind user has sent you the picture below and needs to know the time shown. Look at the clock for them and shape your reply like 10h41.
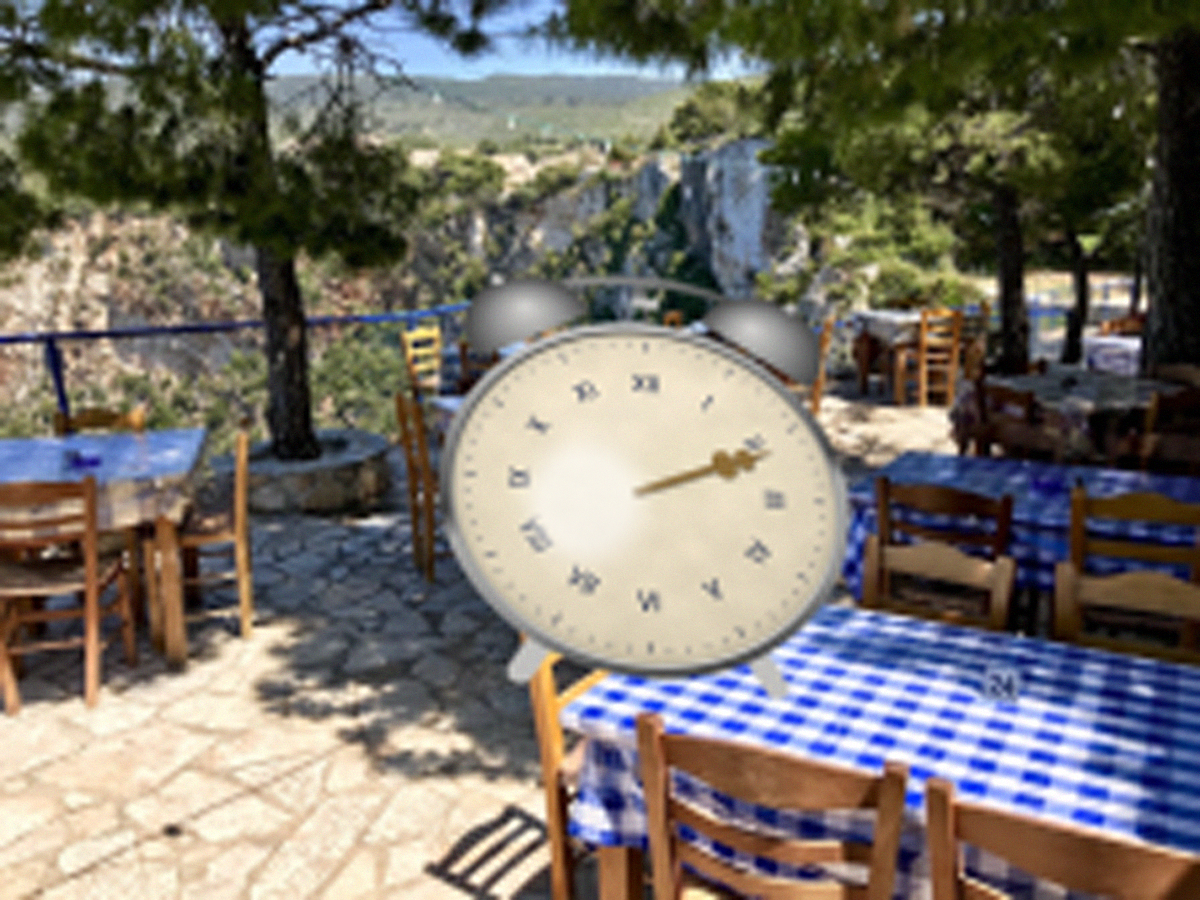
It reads 2h11
